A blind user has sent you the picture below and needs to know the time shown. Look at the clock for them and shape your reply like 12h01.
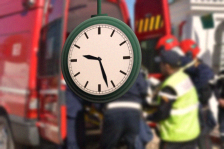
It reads 9h27
